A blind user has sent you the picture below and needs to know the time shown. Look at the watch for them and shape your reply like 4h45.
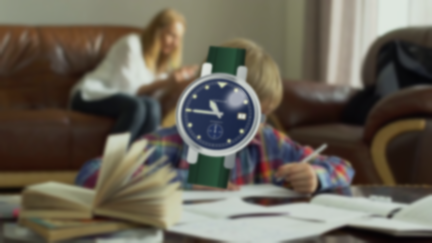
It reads 10h45
